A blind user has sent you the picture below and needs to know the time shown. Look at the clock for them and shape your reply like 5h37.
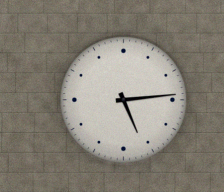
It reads 5h14
